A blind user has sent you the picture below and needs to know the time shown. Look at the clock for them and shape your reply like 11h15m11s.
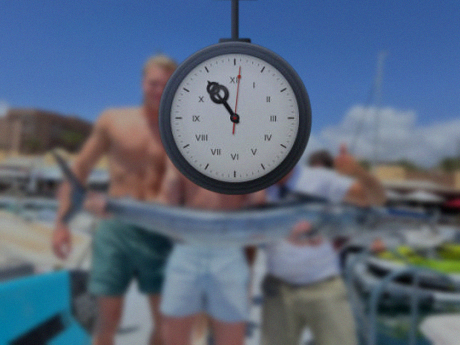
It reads 10h54m01s
